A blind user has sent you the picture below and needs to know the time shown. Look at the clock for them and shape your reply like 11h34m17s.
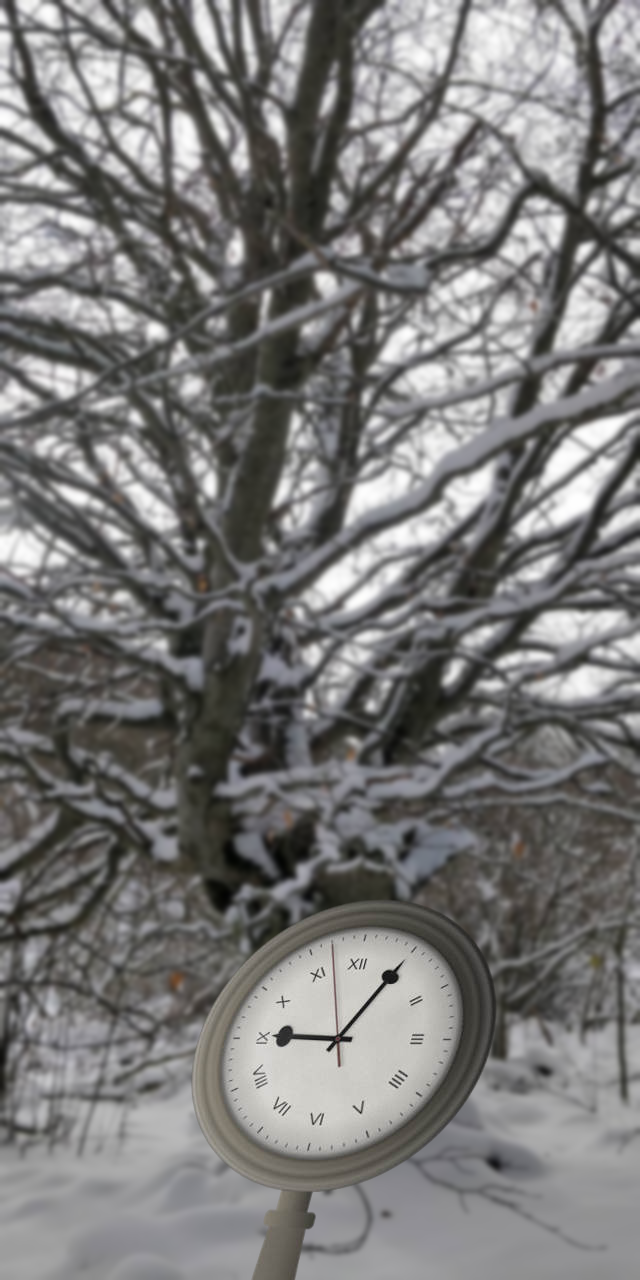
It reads 9h04m57s
